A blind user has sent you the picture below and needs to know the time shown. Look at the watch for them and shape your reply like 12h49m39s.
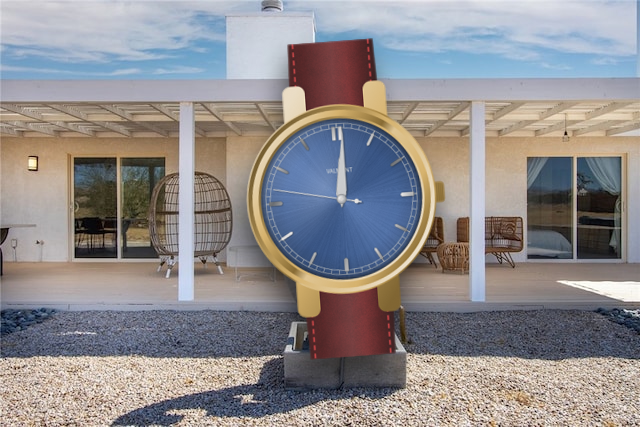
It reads 12h00m47s
